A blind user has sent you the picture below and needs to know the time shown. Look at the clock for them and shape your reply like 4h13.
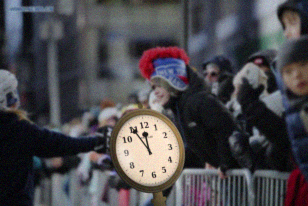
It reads 11h55
